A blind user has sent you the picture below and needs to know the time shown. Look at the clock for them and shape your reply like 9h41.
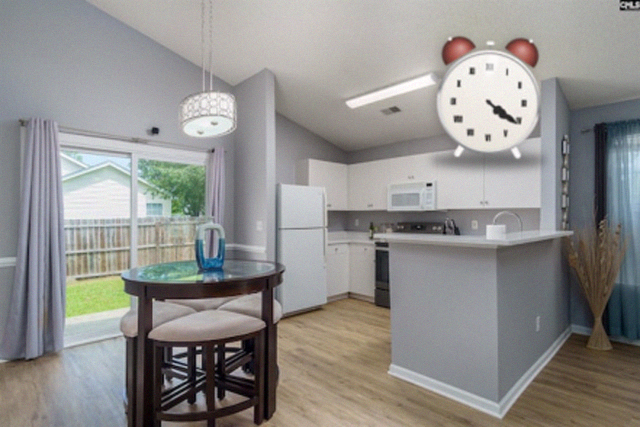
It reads 4h21
